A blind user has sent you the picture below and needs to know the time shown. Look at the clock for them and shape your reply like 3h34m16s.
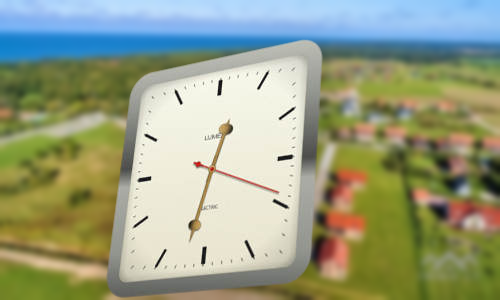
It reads 12h32m19s
